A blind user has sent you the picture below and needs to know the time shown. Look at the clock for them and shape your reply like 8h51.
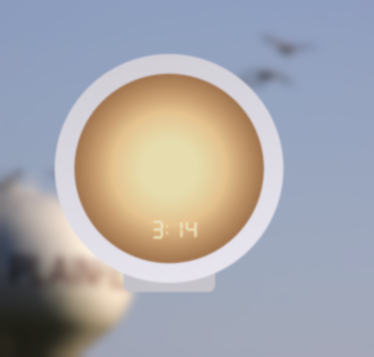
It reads 3h14
